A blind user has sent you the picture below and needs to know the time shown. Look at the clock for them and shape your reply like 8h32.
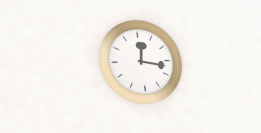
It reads 12h17
